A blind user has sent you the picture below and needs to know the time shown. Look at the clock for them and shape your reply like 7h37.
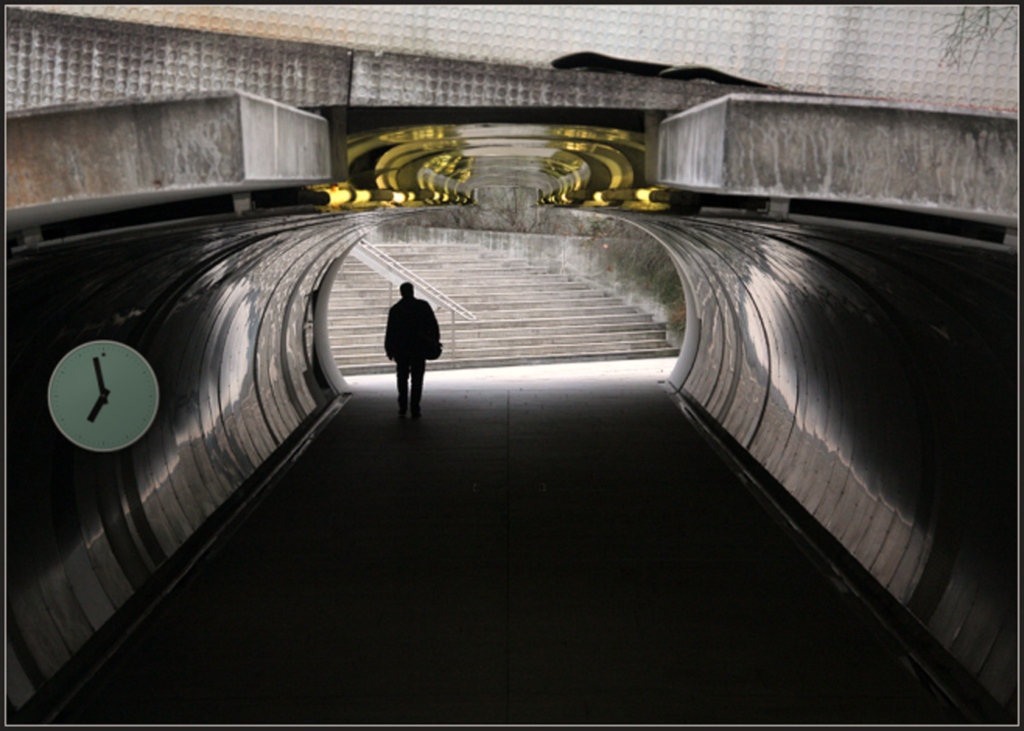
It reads 6h58
